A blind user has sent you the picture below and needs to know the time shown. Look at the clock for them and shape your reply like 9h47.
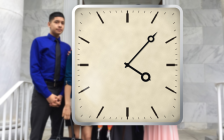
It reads 4h07
